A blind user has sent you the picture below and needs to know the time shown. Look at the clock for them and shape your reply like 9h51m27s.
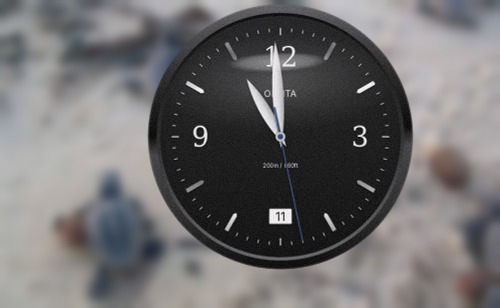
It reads 10h59m28s
